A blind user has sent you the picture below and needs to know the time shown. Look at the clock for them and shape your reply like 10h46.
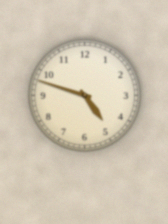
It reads 4h48
